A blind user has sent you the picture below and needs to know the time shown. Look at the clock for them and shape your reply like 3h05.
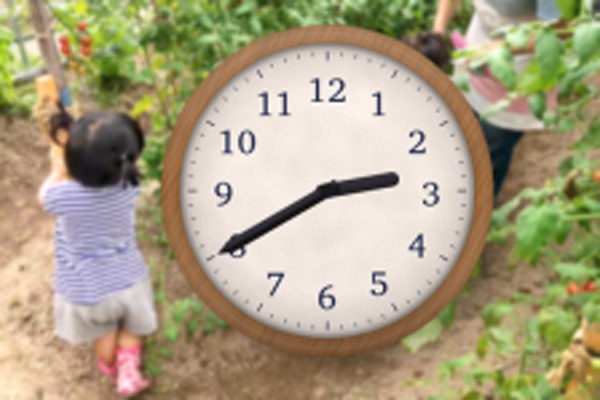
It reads 2h40
